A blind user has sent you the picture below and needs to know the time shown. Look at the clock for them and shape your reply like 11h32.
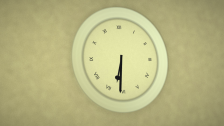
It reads 6h31
